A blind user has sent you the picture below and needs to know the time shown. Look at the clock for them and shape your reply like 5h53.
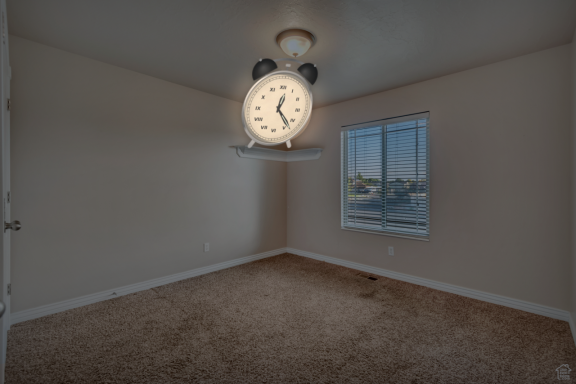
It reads 12h23
